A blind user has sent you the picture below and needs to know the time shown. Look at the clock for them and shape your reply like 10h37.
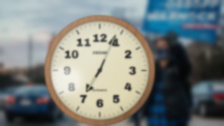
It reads 7h04
